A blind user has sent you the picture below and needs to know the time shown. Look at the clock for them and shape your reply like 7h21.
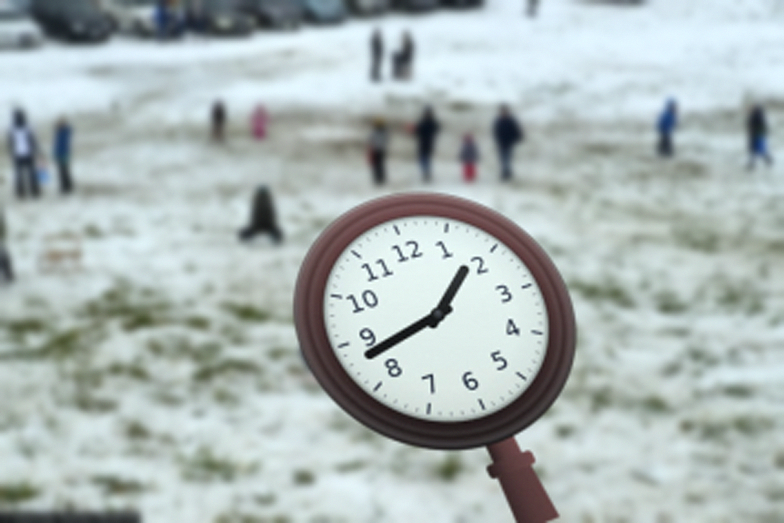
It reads 1h43
